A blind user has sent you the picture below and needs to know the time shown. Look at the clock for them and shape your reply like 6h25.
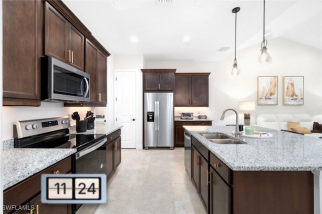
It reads 11h24
